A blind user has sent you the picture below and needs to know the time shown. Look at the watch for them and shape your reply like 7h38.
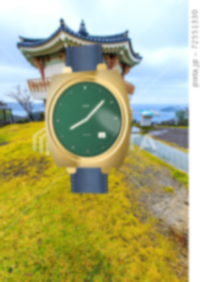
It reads 8h08
